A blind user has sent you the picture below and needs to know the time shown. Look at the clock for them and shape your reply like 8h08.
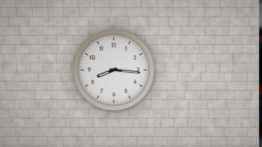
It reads 8h16
